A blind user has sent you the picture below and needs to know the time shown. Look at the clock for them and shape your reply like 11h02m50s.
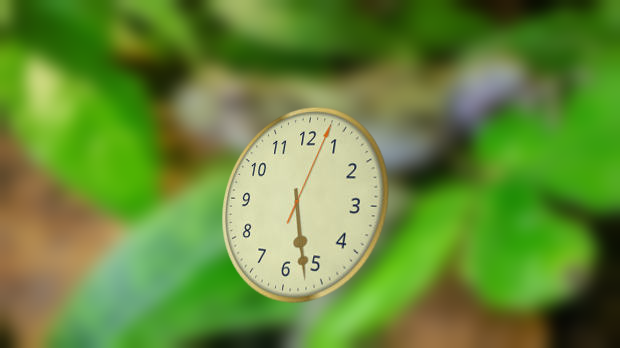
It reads 5h27m03s
